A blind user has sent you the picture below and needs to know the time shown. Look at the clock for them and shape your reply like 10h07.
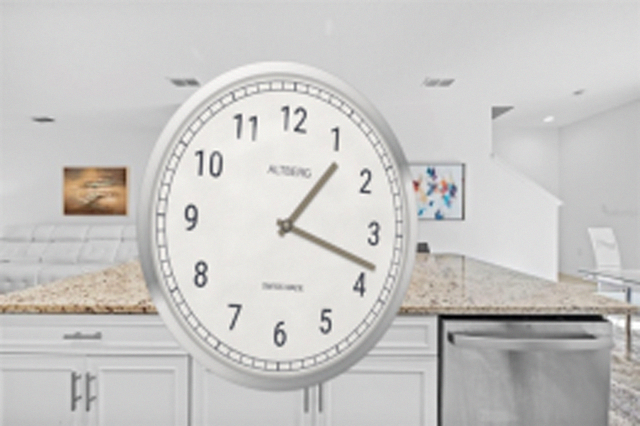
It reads 1h18
